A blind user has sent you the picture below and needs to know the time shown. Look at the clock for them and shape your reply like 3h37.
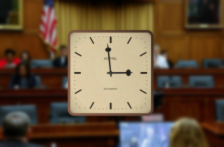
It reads 2h59
